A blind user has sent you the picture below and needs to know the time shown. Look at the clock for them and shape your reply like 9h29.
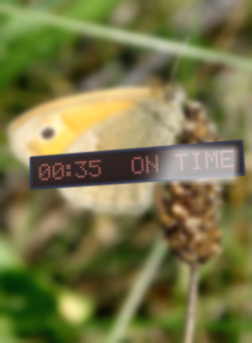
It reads 0h35
